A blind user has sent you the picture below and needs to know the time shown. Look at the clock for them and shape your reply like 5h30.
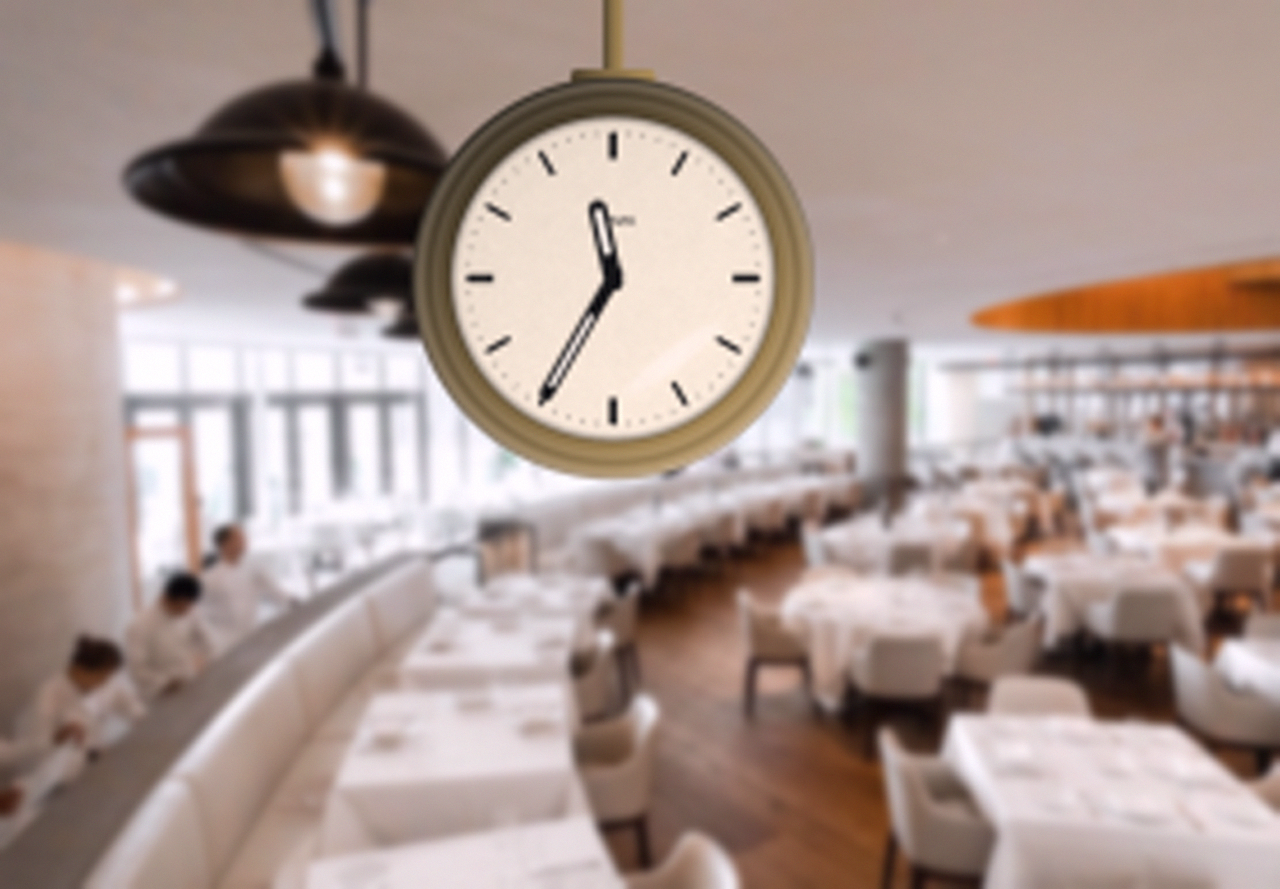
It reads 11h35
